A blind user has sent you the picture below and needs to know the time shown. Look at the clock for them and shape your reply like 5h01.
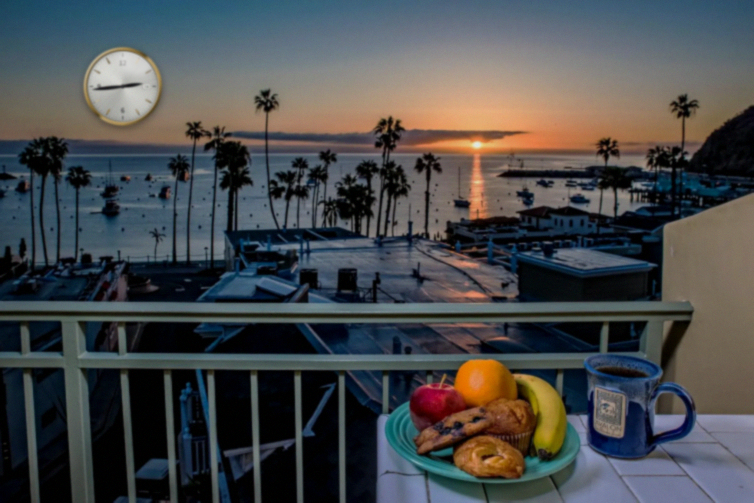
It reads 2h44
